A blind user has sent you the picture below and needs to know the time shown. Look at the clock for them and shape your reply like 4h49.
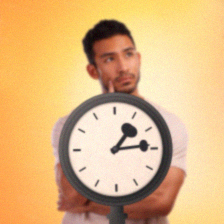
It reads 1h14
